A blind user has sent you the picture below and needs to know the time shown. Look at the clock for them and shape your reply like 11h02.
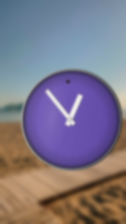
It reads 12h54
